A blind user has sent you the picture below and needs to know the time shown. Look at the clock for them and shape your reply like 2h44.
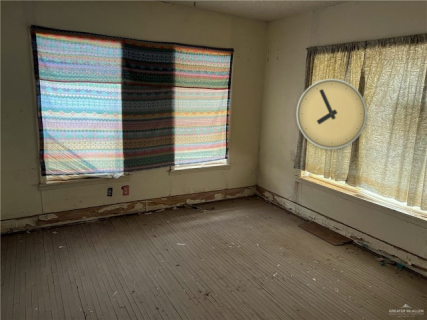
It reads 7h56
